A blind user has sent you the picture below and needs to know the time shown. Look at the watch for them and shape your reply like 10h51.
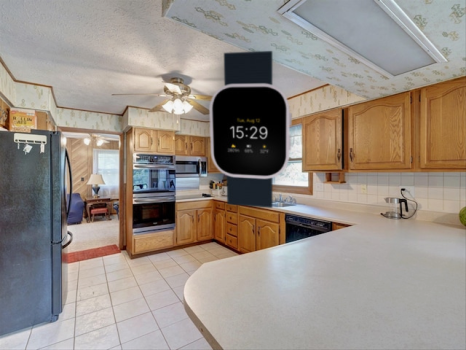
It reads 15h29
